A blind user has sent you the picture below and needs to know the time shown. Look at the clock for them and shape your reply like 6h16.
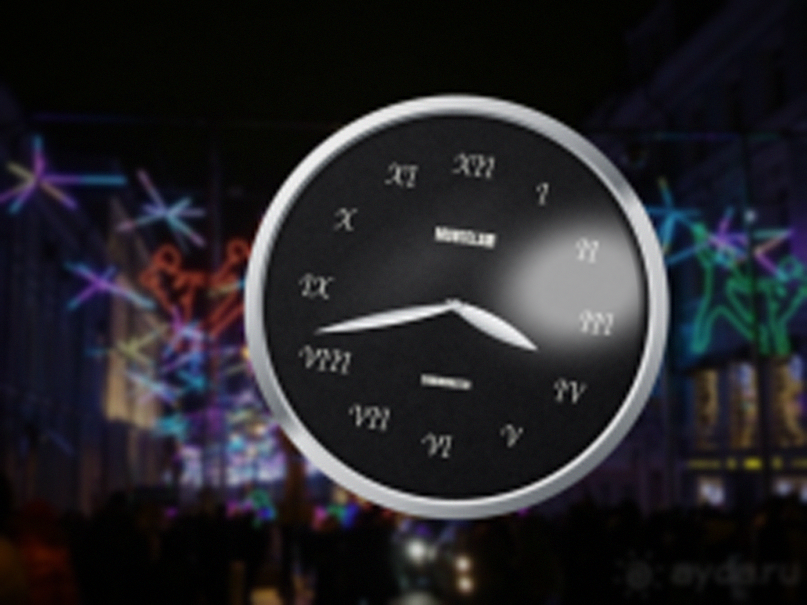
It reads 3h42
